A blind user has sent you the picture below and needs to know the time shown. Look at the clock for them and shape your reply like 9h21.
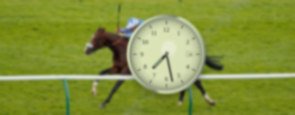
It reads 7h28
